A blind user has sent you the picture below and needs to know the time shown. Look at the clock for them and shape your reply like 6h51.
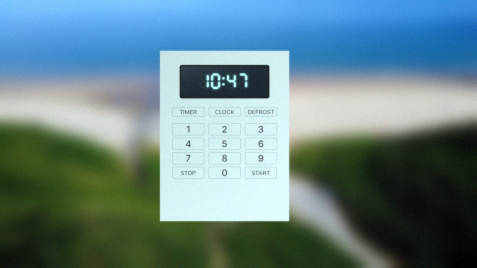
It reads 10h47
